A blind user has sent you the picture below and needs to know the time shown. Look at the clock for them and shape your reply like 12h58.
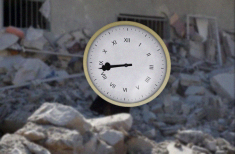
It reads 8h43
